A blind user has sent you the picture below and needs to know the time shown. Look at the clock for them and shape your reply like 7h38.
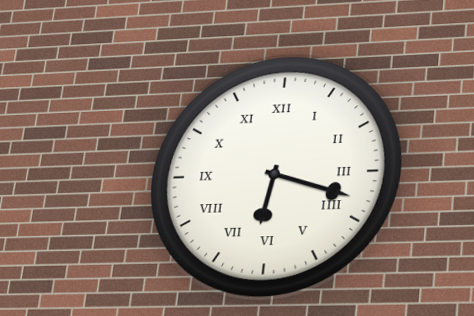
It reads 6h18
